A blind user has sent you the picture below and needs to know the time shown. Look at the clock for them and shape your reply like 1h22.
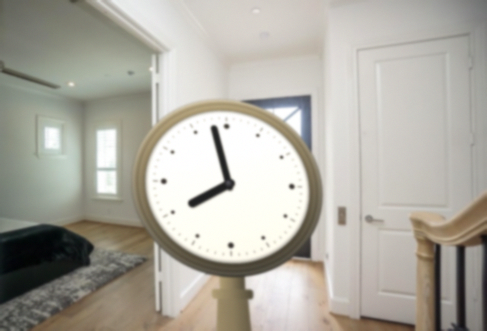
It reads 7h58
